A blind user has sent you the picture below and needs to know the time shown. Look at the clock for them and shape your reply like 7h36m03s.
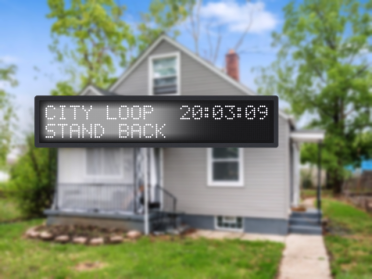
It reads 20h03m09s
